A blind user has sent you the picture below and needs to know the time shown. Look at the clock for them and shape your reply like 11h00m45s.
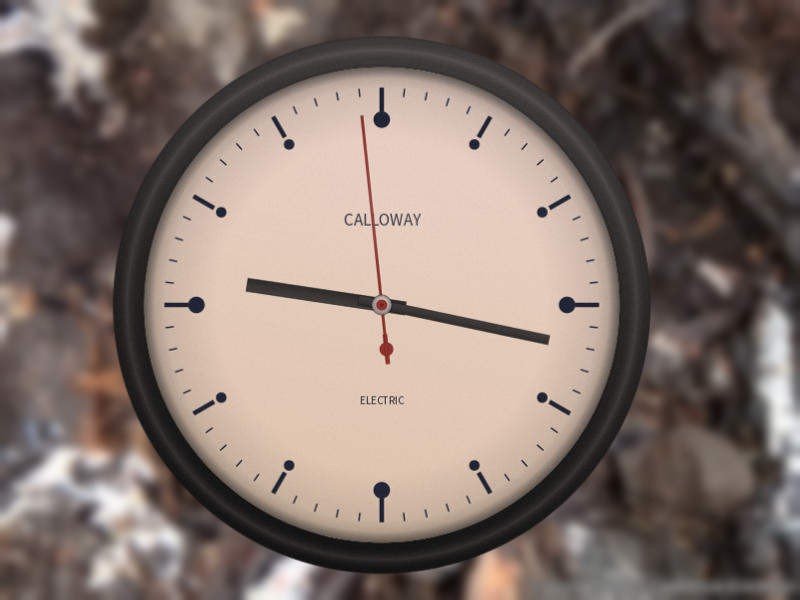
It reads 9h16m59s
